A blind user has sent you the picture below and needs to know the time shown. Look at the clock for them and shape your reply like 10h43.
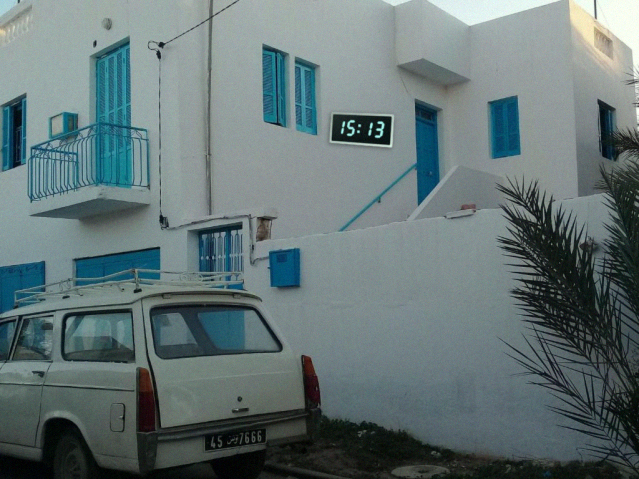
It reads 15h13
